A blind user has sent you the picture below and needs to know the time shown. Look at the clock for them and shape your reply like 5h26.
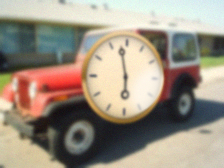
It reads 5h58
